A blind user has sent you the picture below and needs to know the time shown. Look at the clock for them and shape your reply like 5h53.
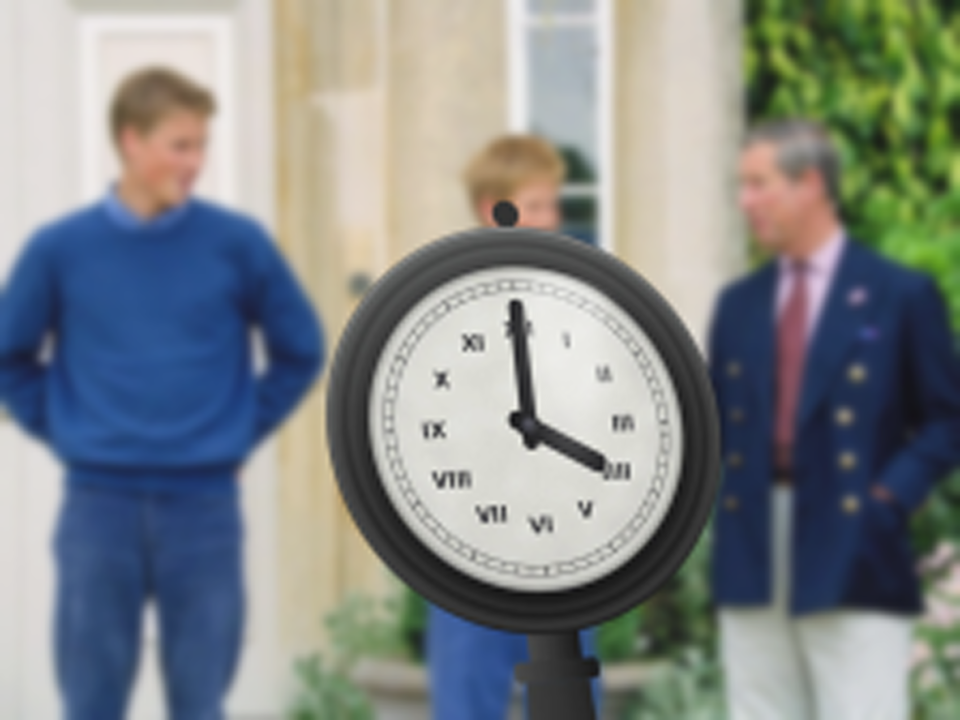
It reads 4h00
